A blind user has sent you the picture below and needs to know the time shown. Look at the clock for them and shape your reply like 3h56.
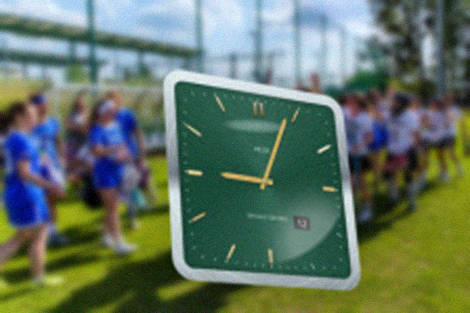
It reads 9h04
